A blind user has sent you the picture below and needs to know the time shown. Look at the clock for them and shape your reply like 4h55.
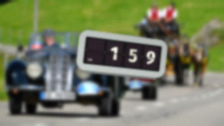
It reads 1h59
